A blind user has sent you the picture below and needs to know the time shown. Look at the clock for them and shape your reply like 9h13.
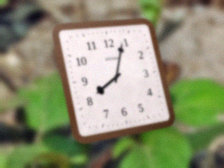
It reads 8h04
